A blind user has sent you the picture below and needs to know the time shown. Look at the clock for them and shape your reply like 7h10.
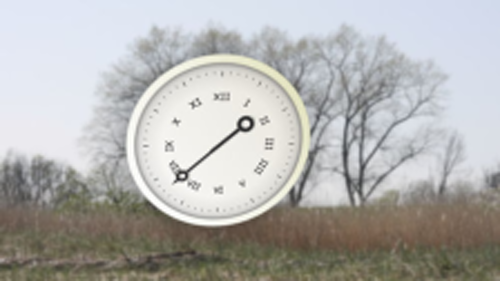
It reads 1h38
